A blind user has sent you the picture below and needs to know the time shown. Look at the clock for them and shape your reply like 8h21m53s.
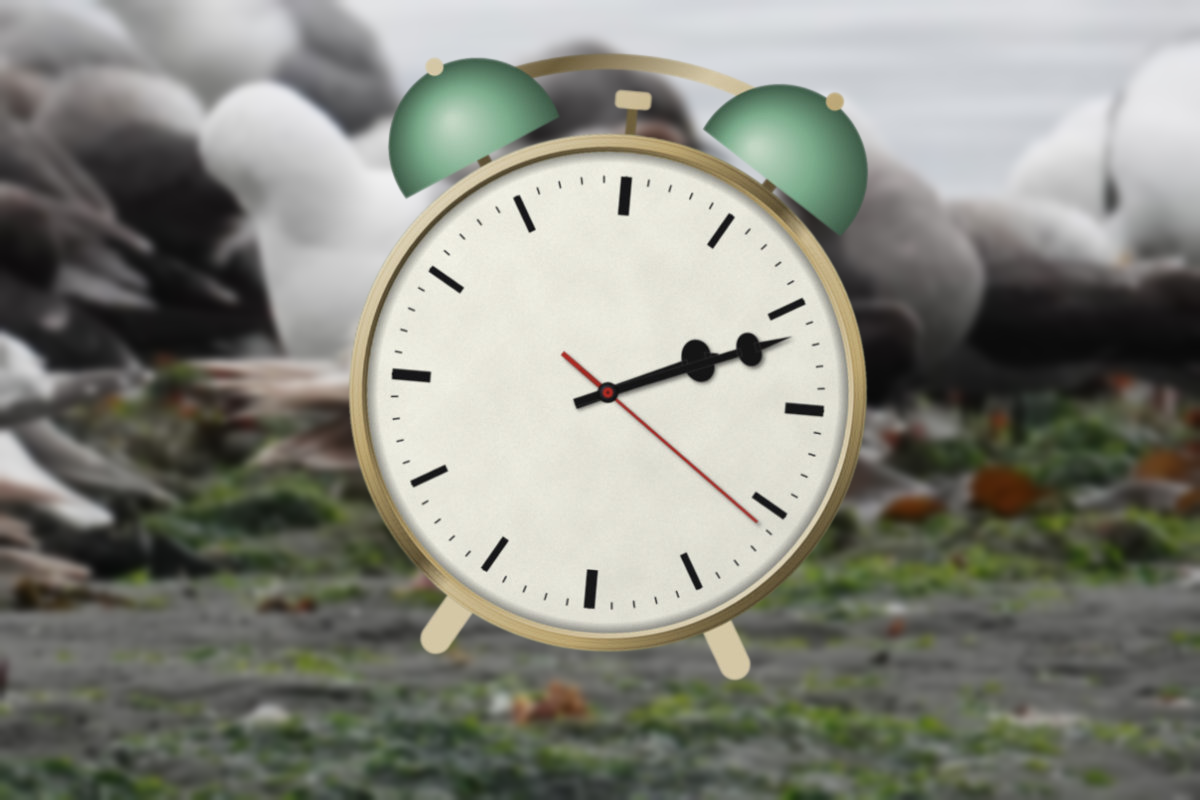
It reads 2h11m21s
